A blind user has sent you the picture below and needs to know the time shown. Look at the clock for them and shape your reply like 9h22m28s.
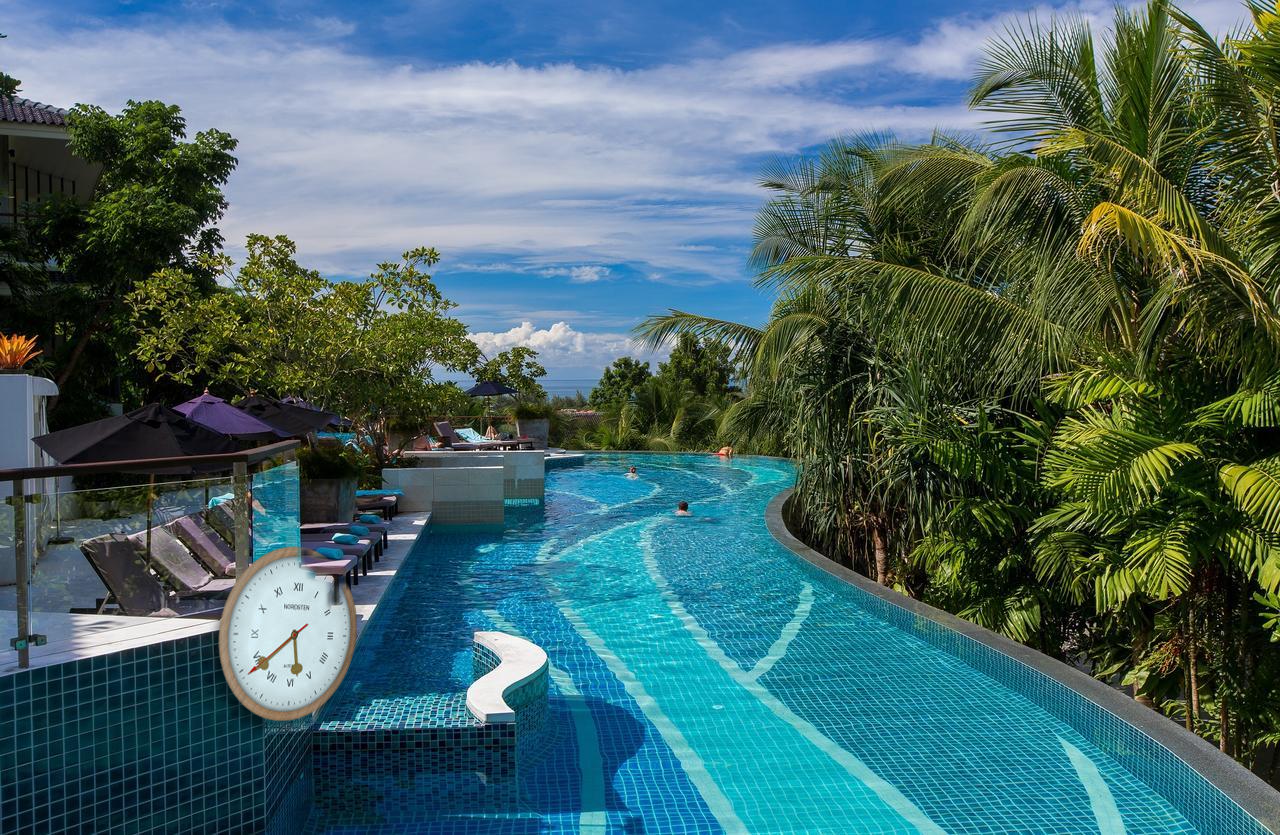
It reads 5h38m39s
